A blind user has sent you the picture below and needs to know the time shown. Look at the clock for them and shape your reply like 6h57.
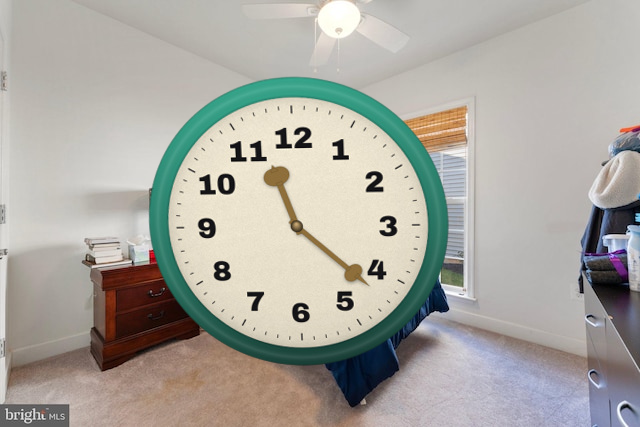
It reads 11h22
